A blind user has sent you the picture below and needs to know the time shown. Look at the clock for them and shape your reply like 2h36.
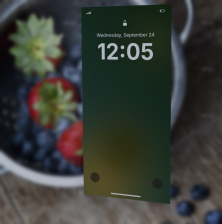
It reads 12h05
